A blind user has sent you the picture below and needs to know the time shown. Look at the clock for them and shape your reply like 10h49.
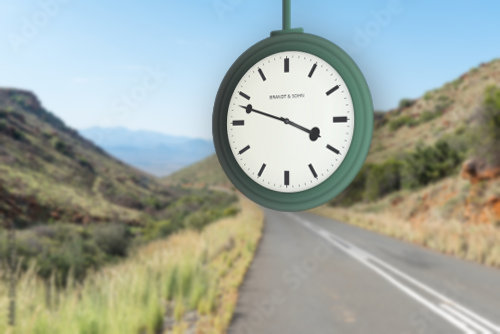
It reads 3h48
